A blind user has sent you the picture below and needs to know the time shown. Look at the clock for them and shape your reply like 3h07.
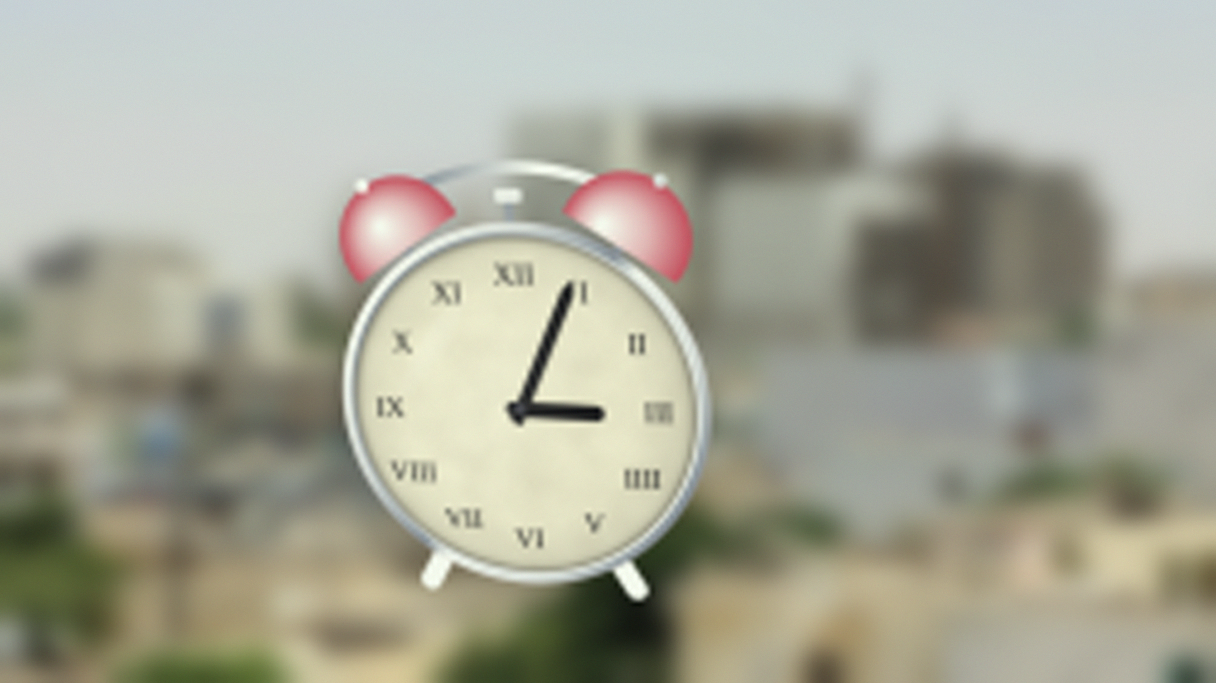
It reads 3h04
